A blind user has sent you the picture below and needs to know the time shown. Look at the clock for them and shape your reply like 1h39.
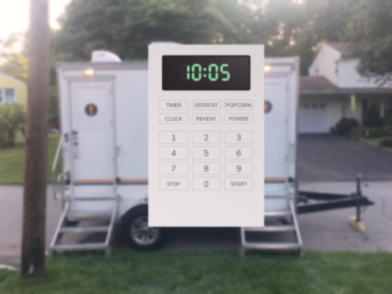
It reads 10h05
